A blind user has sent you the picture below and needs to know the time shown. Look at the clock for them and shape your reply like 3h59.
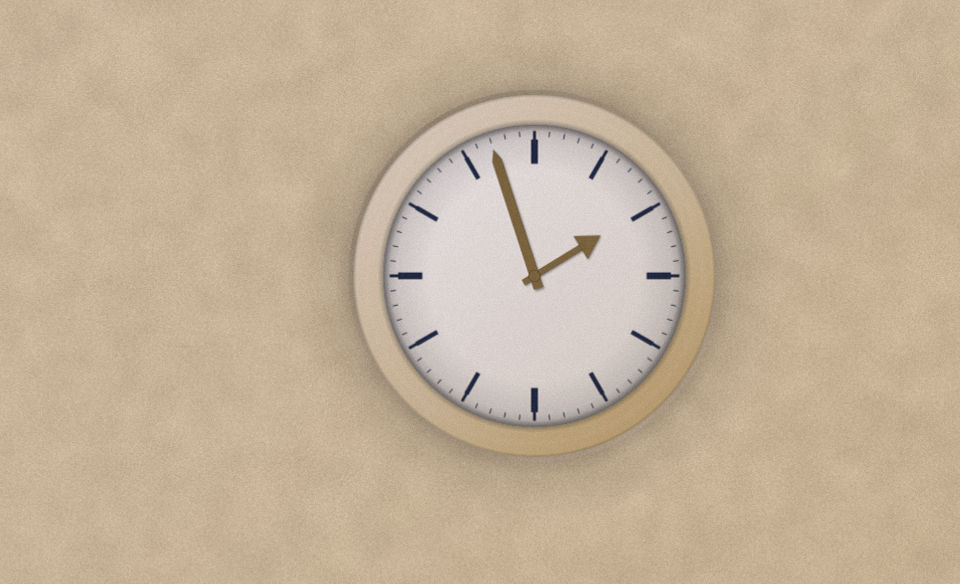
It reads 1h57
